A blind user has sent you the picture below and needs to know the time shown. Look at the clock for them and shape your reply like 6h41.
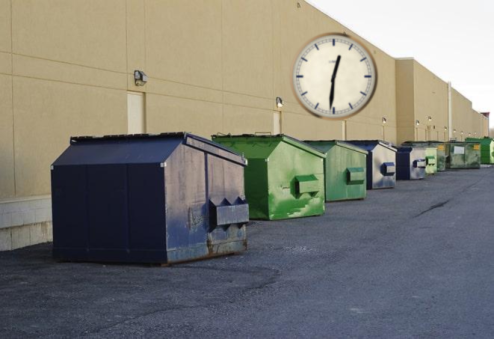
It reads 12h31
